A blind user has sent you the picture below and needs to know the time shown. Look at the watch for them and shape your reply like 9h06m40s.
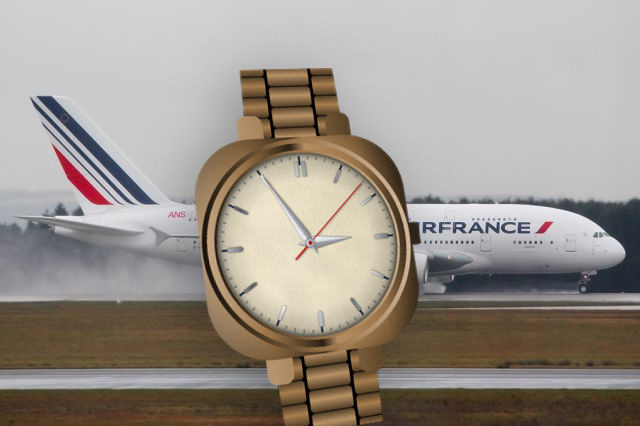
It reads 2h55m08s
